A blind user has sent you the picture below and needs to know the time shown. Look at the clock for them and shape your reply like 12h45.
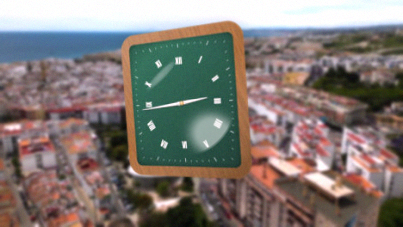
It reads 2h44
